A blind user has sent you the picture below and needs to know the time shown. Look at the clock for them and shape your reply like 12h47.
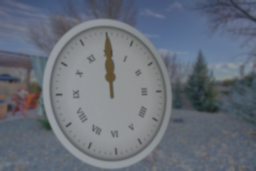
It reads 12h00
